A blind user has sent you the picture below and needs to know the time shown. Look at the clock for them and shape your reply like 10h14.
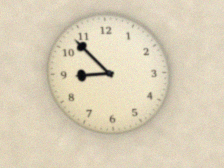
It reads 8h53
